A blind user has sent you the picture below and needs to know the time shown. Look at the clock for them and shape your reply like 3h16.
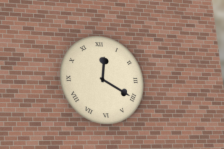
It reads 12h20
